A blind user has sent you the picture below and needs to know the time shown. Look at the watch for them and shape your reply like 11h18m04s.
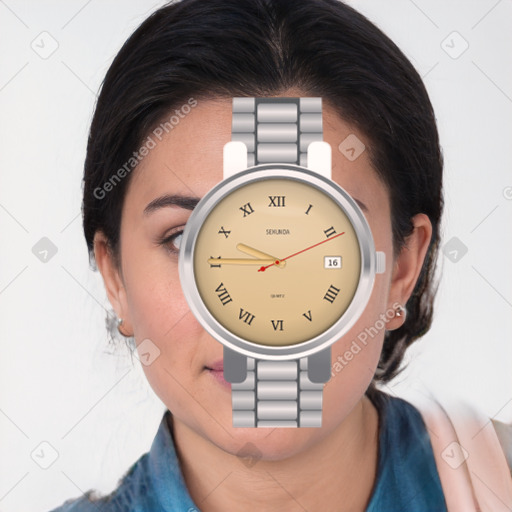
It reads 9h45m11s
